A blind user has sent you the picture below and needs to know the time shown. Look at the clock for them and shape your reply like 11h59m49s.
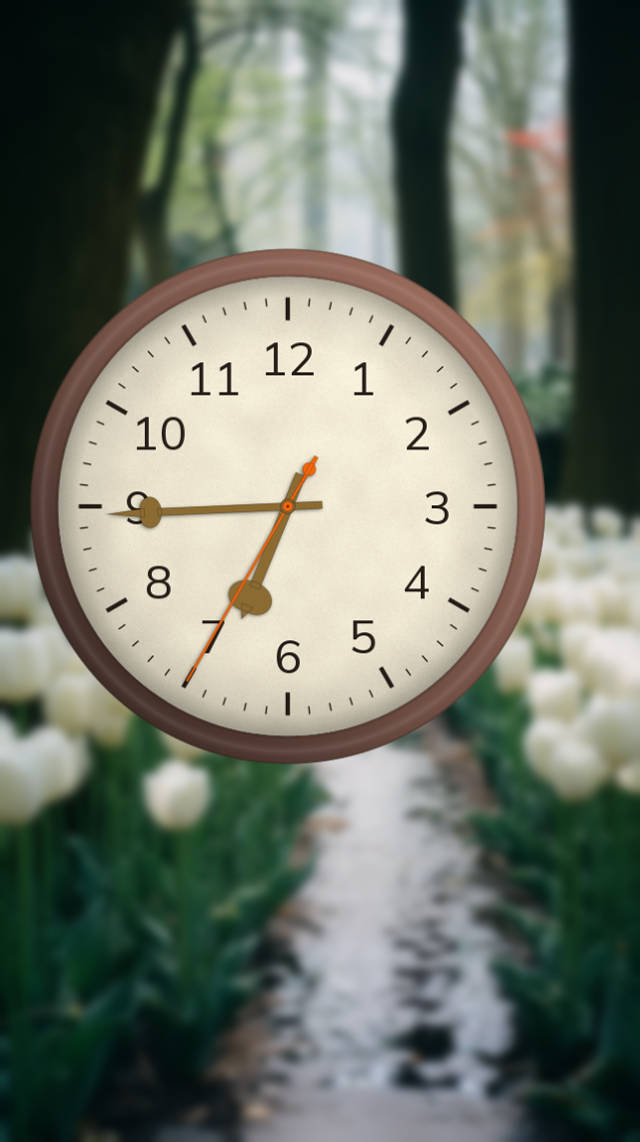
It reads 6h44m35s
